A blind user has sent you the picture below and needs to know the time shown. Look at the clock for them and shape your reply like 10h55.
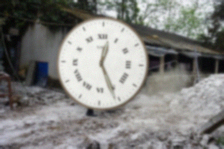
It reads 12h26
